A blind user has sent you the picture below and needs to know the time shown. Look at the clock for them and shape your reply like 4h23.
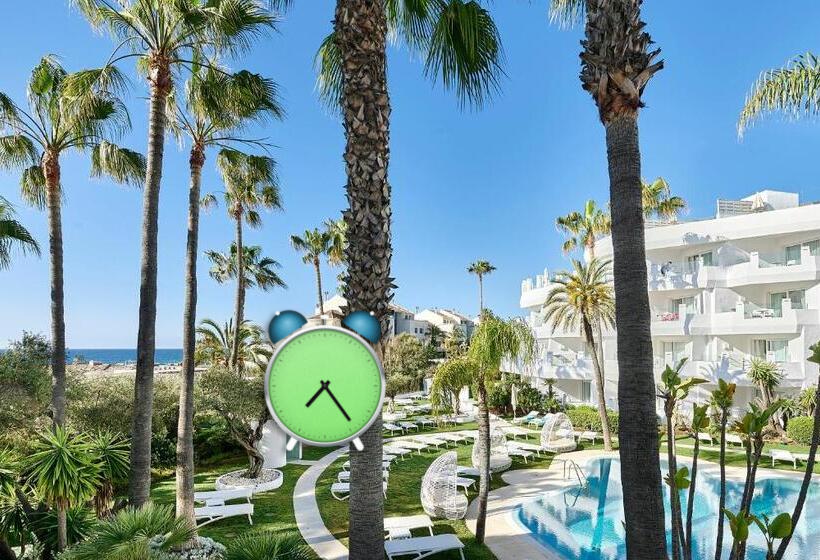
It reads 7h24
